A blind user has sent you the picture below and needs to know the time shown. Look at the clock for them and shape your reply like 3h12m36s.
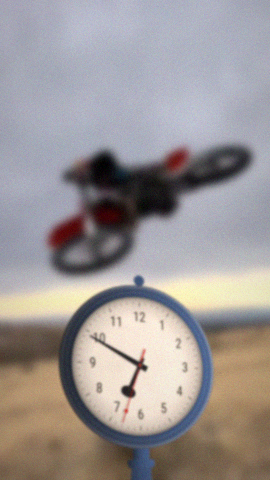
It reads 6h49m33s
